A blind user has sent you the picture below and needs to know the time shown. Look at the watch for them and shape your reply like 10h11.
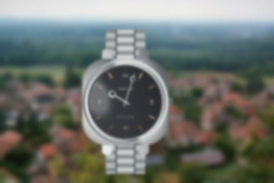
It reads 10h03
